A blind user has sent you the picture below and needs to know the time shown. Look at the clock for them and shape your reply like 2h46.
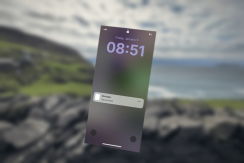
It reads 8h51
